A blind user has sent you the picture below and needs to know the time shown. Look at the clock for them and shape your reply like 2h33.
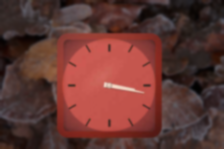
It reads 3h17
